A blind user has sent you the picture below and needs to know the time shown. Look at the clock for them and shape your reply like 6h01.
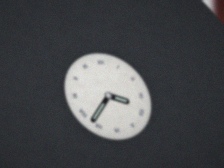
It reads 3h37
